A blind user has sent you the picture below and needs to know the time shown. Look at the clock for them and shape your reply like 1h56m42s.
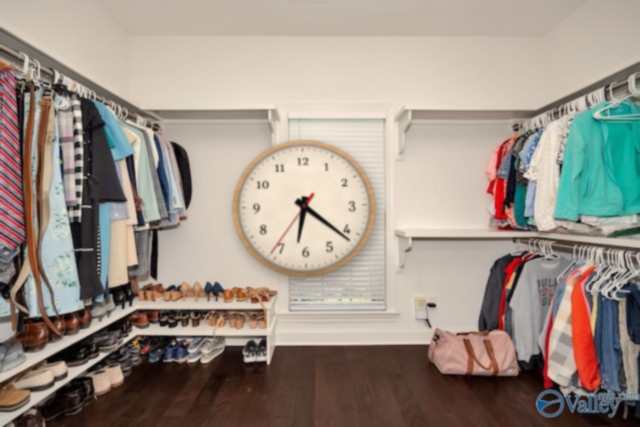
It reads 6h21m36s
